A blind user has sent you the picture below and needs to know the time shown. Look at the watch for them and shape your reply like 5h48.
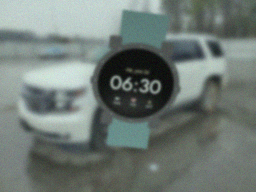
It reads 6h30
